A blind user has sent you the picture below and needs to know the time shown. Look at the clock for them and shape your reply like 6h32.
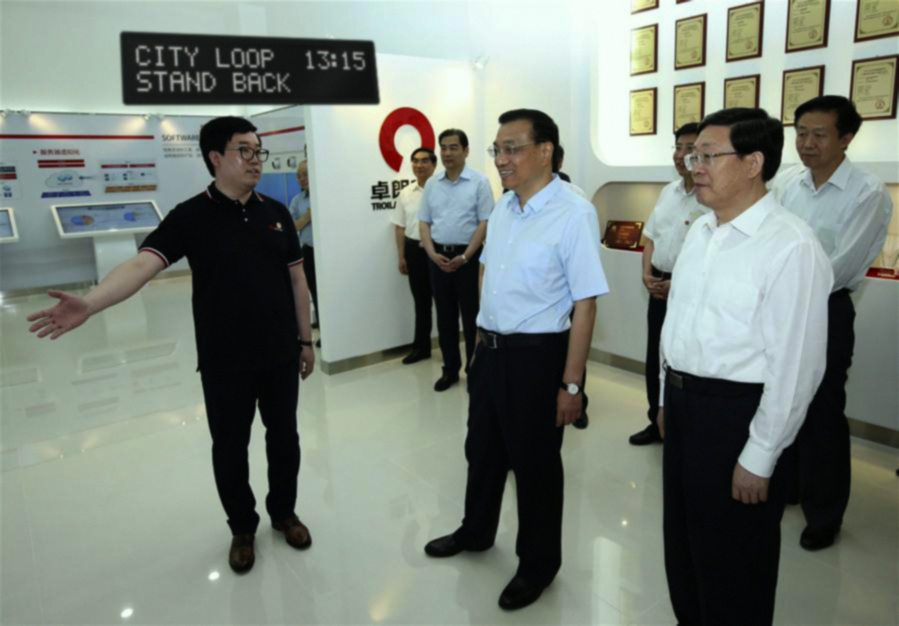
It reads 13h15
